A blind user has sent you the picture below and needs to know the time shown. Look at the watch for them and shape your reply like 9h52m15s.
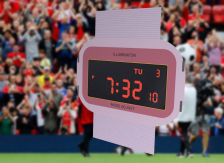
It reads 7h32m10s
